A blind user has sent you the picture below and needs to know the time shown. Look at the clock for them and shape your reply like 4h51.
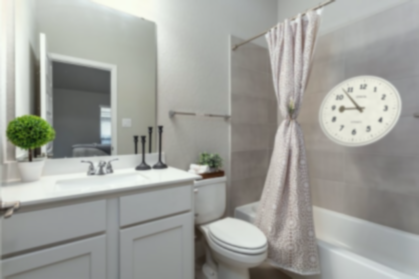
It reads 8h53
